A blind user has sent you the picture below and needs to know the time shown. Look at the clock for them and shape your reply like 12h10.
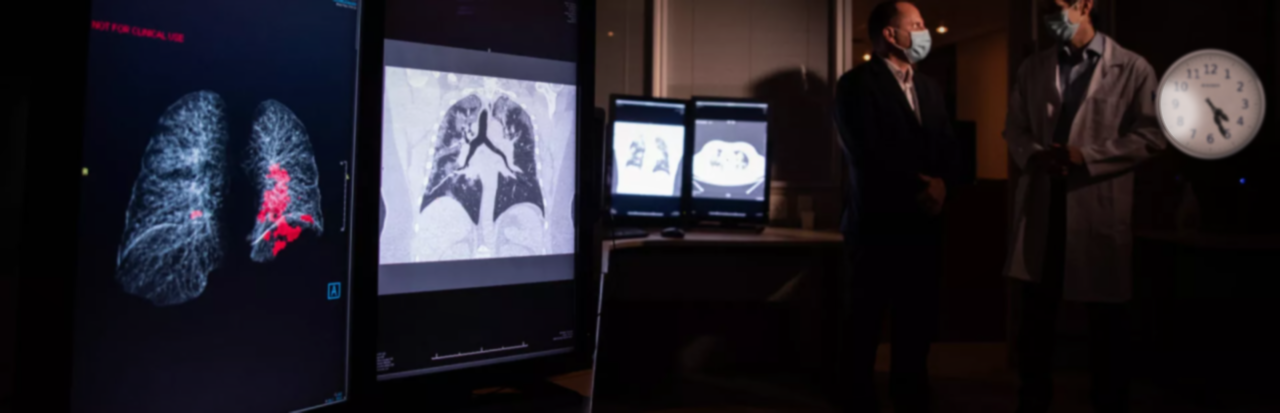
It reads 4h26
